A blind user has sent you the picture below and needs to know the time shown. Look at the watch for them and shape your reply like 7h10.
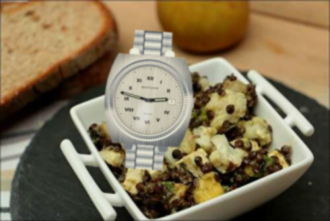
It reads 2h47
